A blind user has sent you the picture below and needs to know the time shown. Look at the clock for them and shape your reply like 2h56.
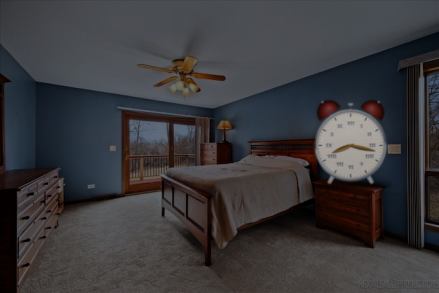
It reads 8h17
